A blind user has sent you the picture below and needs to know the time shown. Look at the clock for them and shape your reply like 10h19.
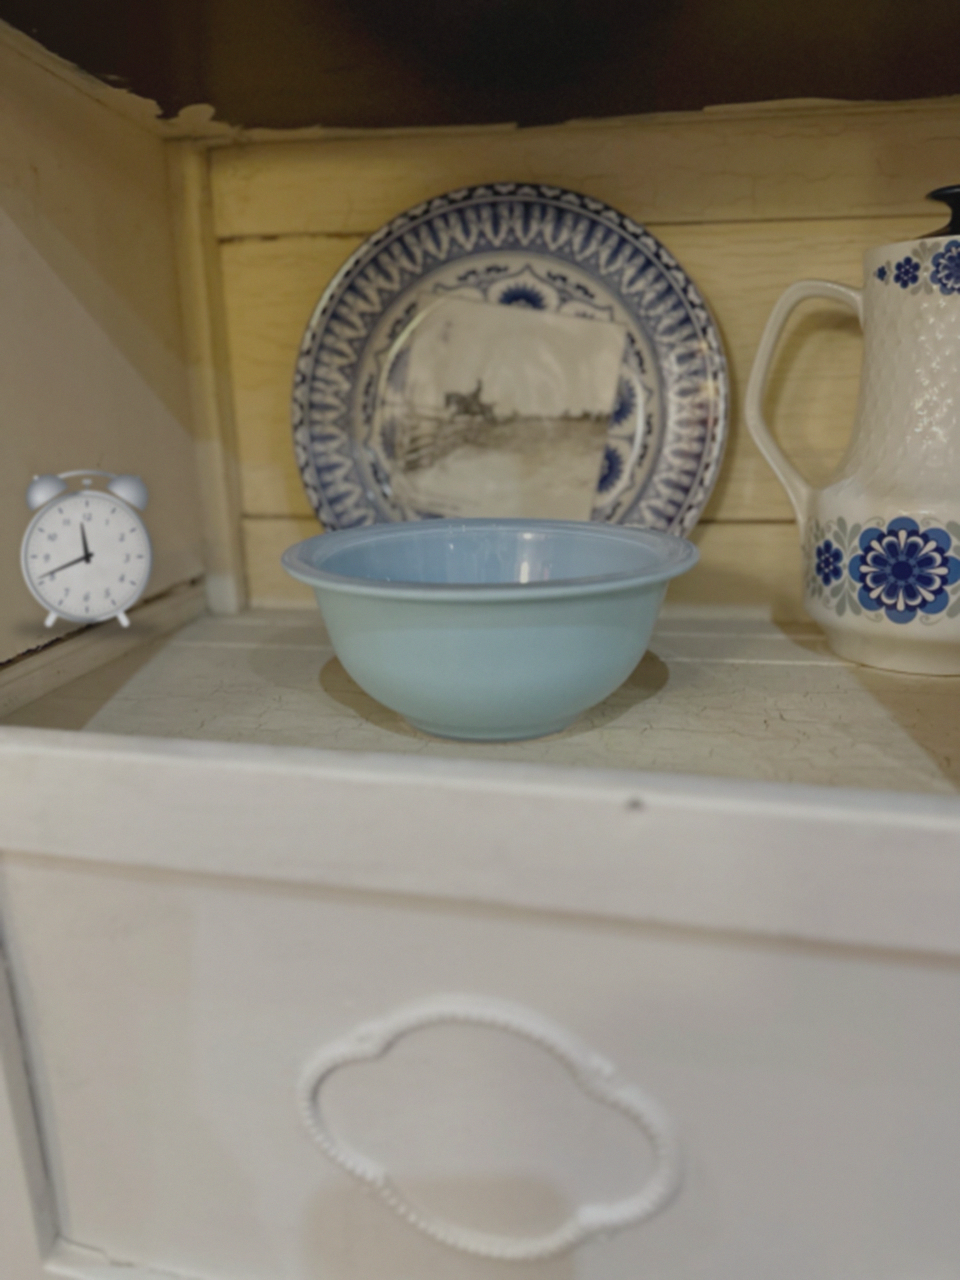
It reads 11h41
